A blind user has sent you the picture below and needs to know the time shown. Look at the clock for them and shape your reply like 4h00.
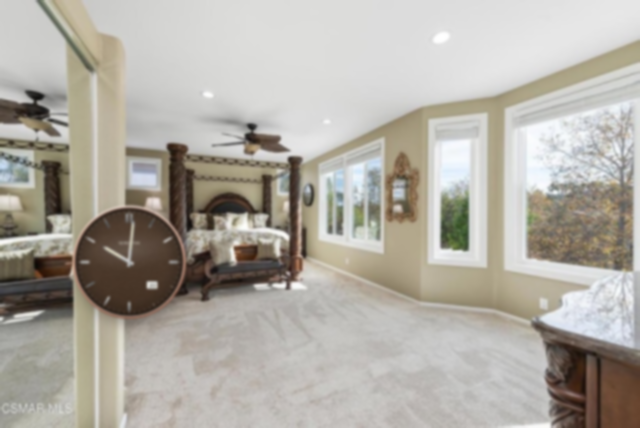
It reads 10h01
